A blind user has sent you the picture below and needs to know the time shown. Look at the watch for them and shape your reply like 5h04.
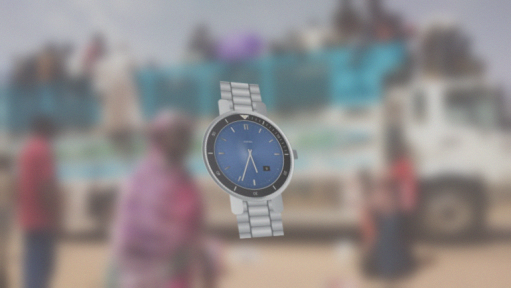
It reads 5h34
